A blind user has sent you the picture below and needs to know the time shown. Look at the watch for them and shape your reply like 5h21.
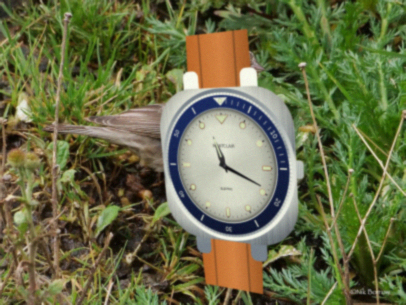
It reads 11h19
